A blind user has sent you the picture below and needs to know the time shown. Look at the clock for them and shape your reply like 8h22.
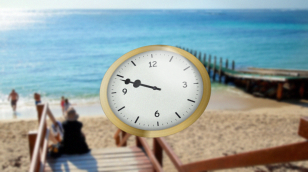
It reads 9h49
